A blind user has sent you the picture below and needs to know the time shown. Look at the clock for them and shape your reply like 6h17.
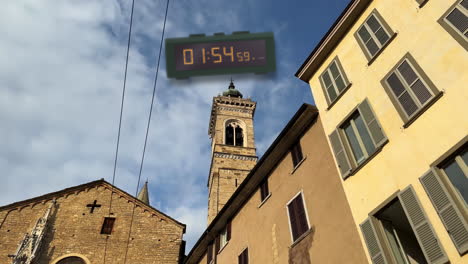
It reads 1h54
